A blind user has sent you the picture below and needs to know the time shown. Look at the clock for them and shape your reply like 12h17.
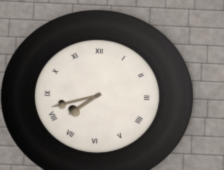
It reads 7h42
